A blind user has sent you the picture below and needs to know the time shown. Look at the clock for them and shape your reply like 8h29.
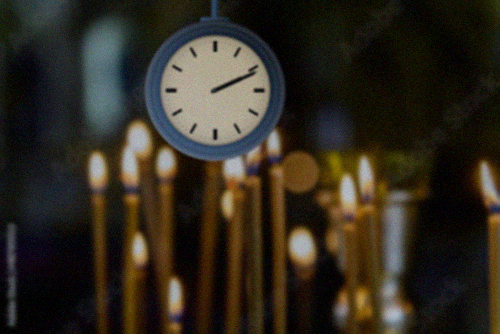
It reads 2h11
